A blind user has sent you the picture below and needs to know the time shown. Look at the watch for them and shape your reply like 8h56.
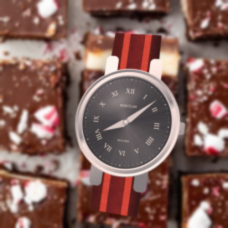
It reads 8h08
